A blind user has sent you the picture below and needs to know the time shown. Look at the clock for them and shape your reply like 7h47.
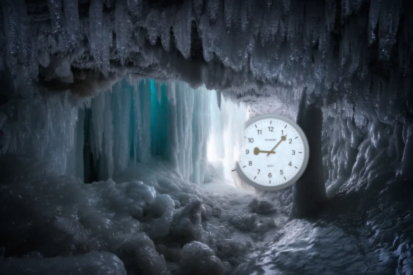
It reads 9h07
